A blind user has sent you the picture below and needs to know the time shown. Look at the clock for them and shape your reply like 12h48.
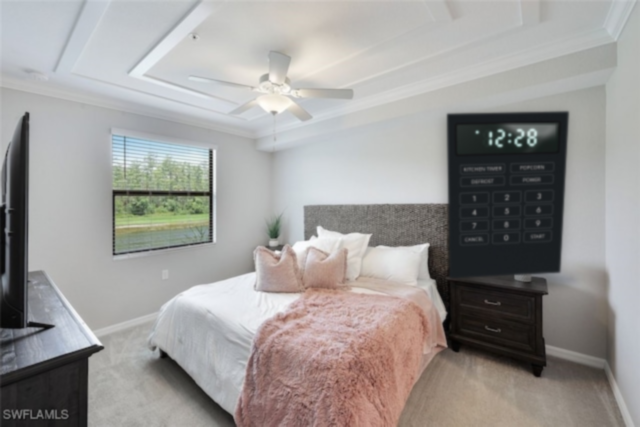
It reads 12h28
